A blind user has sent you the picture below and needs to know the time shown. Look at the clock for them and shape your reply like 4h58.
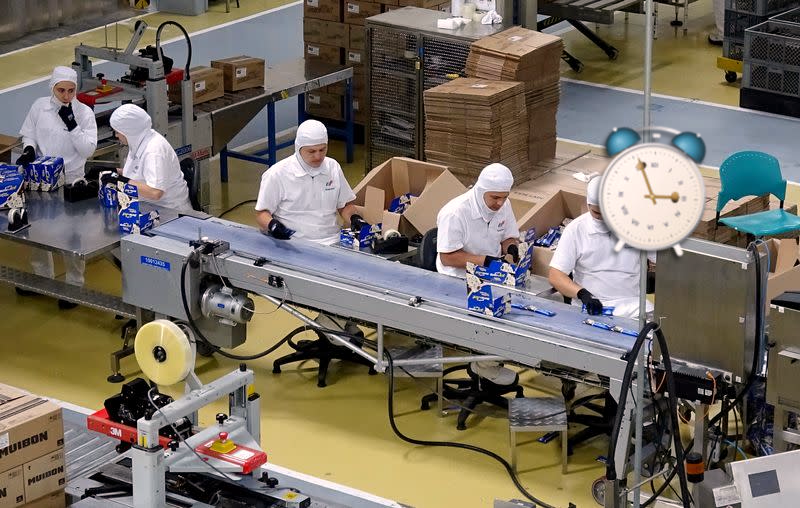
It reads 2h56
